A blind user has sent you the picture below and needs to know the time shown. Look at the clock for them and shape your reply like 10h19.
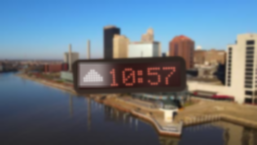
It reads 10h57
